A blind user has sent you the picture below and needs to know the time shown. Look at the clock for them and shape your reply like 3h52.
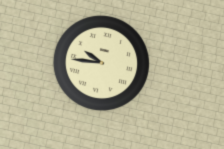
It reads 9h44
